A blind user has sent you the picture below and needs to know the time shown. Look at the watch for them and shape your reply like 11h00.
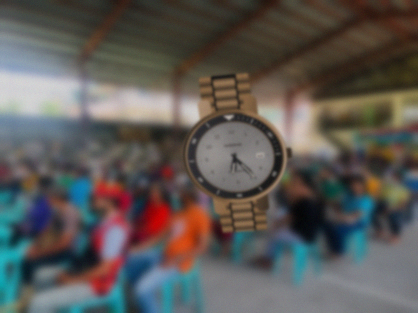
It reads 6h24
